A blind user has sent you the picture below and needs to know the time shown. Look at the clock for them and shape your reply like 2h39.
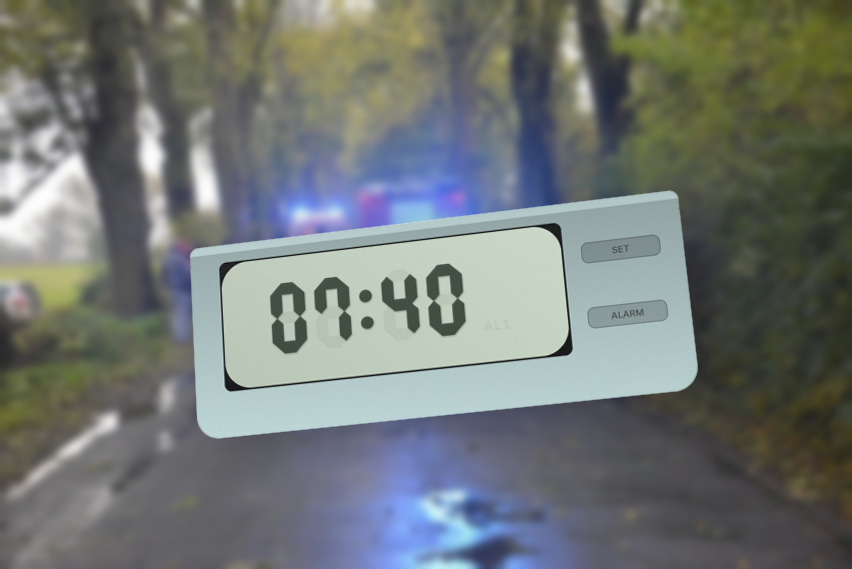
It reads 7h40
